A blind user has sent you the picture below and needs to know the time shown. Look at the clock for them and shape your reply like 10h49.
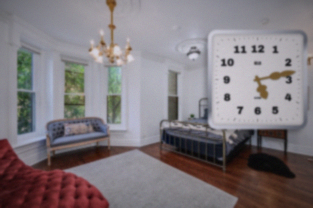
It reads 5h13
